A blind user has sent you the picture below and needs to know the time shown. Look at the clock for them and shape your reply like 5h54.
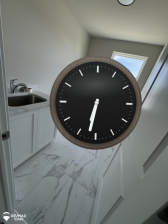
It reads 6h32
